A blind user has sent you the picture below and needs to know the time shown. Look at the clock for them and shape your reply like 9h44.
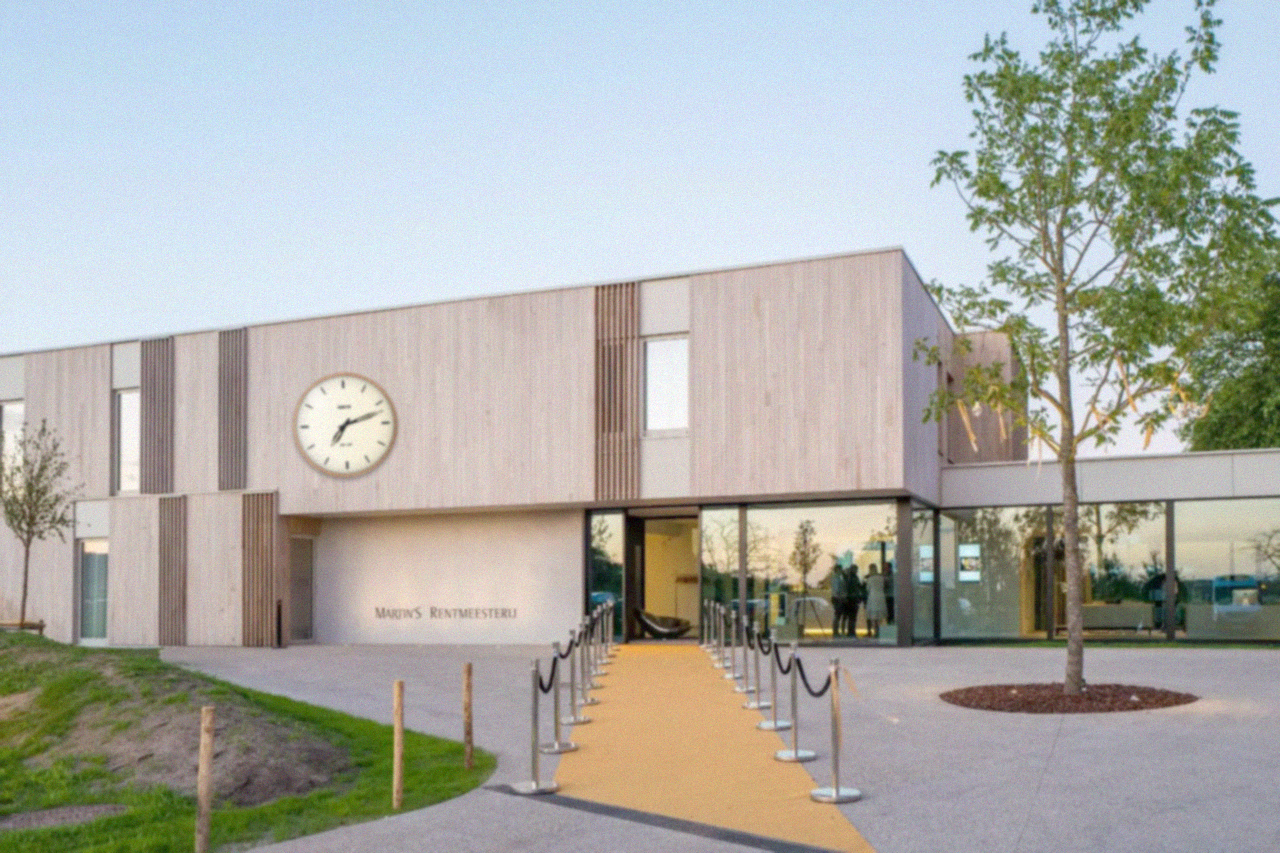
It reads 7h12
